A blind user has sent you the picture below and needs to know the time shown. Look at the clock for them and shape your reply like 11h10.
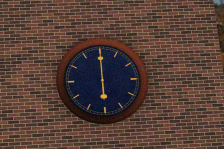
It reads 6h00
